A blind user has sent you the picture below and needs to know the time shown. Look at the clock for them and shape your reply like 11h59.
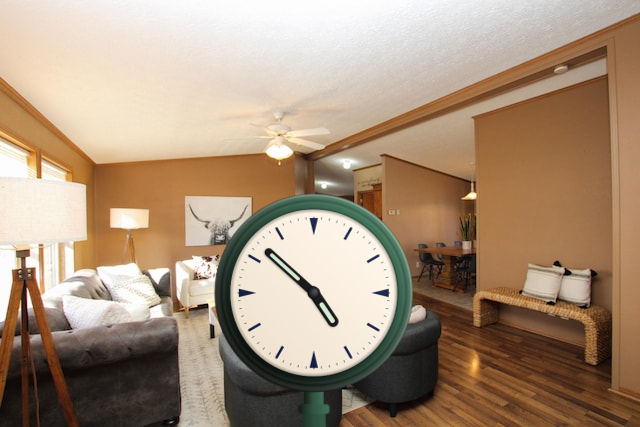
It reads 4h52
